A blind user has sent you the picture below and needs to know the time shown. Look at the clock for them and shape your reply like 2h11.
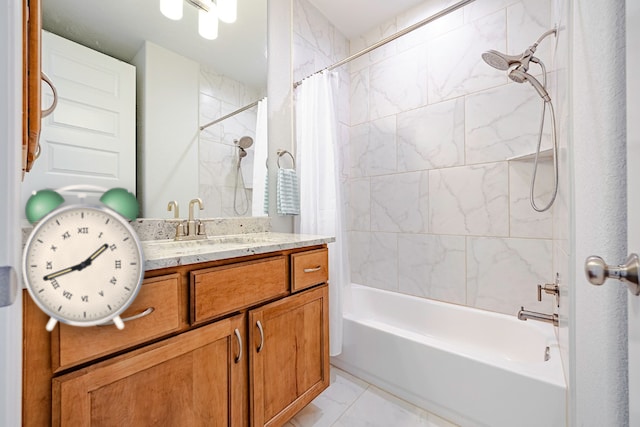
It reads 1h42
